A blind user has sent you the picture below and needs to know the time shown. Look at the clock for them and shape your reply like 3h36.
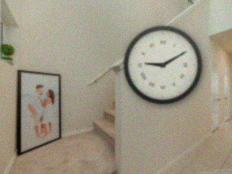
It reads 9h10
